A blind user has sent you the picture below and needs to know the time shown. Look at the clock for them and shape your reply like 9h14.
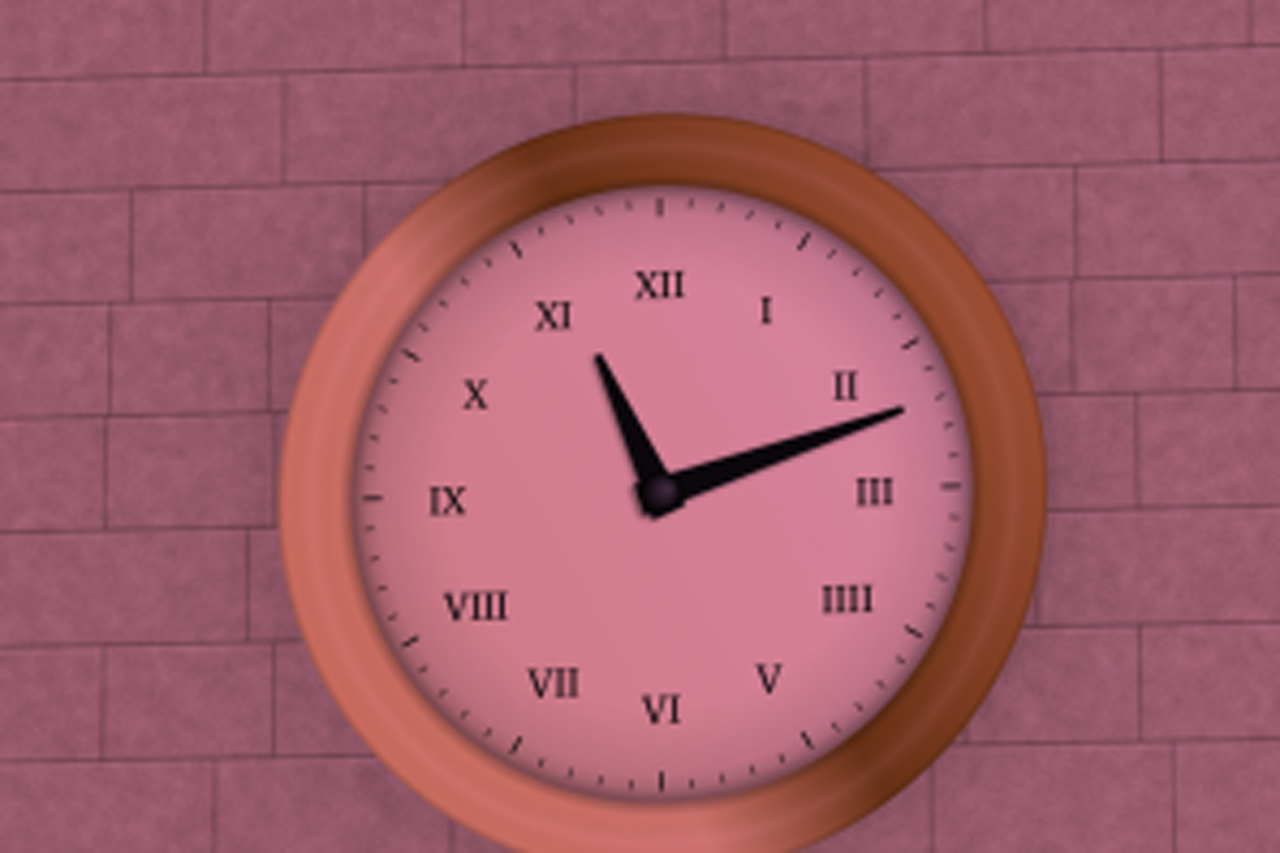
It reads 11h12
